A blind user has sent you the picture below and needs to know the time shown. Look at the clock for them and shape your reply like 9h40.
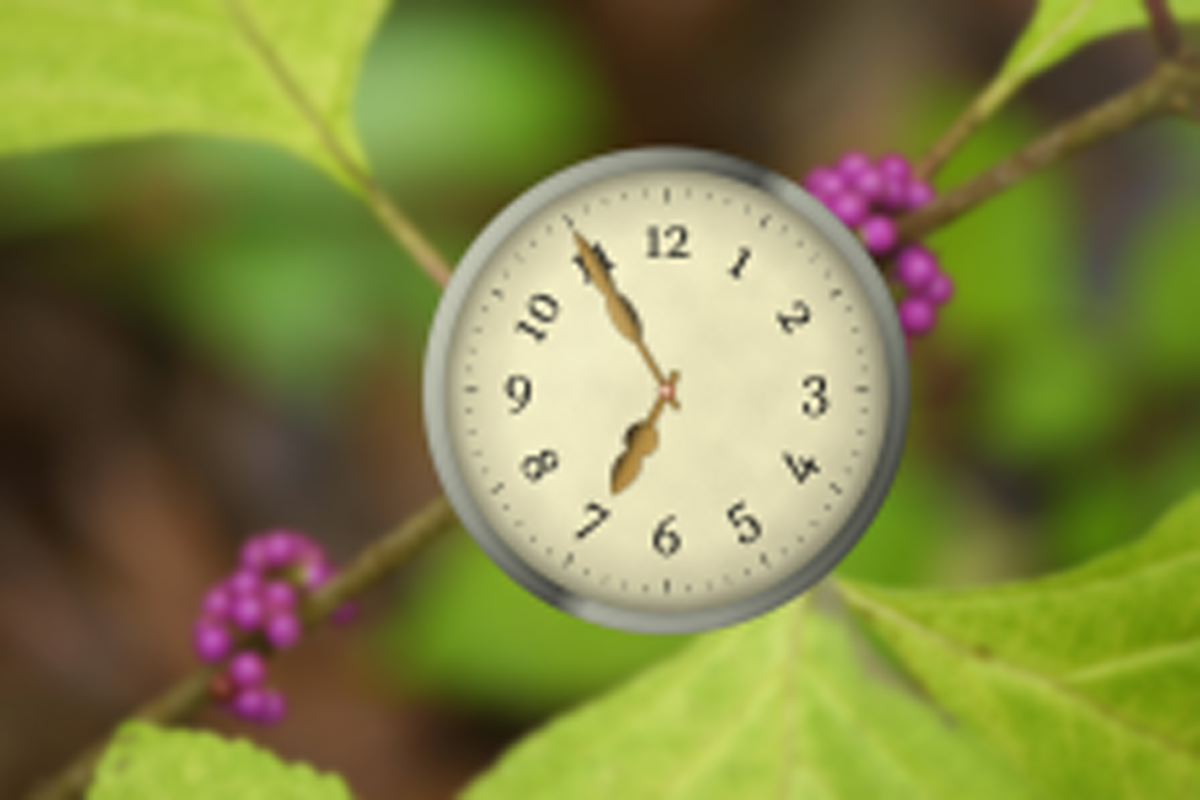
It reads 6h55
